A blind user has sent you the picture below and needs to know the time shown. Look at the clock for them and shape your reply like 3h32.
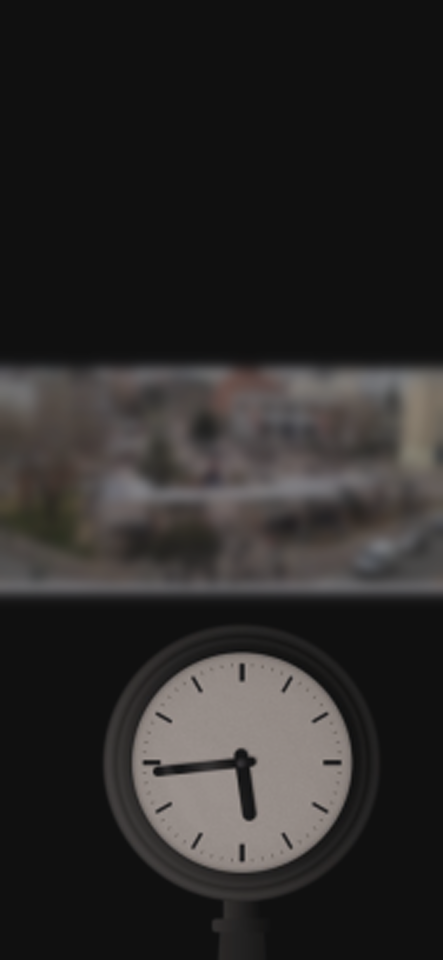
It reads 5h44
